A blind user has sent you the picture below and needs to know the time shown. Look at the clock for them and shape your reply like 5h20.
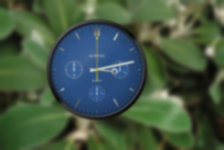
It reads 3h13
